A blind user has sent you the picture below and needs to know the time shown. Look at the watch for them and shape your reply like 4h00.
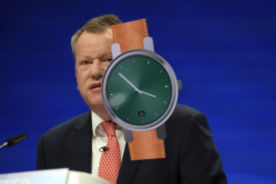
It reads 3h53
